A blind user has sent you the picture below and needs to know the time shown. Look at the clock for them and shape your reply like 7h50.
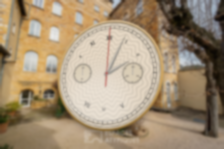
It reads 2h04
